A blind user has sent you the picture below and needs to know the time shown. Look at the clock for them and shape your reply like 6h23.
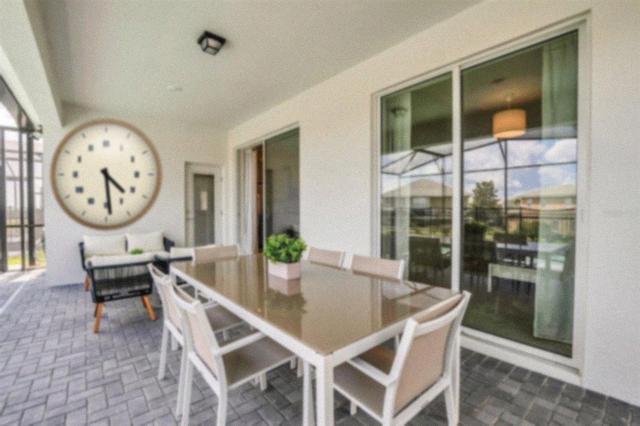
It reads 4h29
